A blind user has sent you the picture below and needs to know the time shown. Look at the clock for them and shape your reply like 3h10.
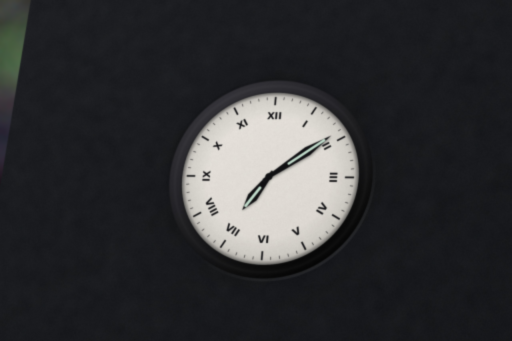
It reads 7h09
